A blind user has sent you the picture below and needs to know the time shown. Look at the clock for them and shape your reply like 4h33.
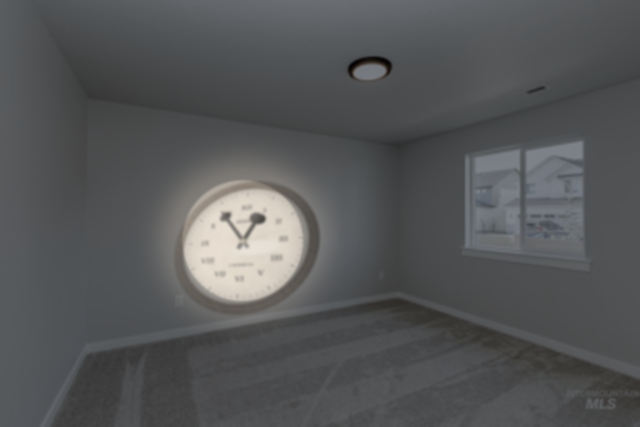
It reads 12h54
